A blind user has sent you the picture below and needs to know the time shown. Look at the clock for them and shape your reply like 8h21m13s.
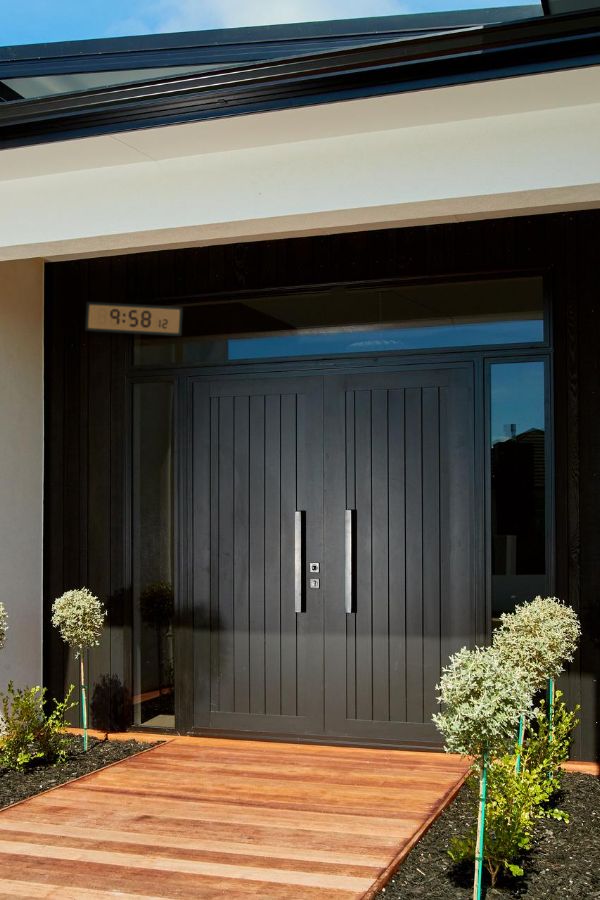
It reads 9h58m12s
